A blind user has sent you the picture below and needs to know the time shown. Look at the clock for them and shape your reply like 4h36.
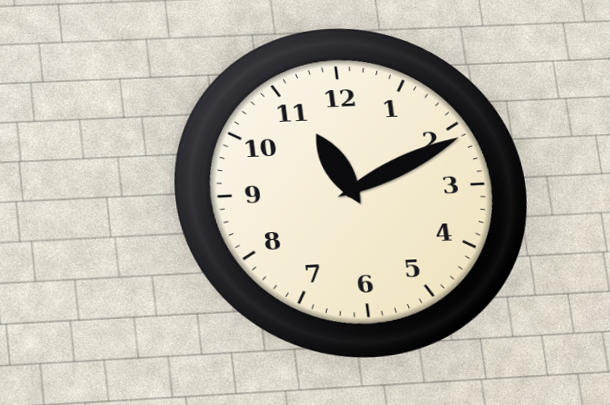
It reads 11h11
